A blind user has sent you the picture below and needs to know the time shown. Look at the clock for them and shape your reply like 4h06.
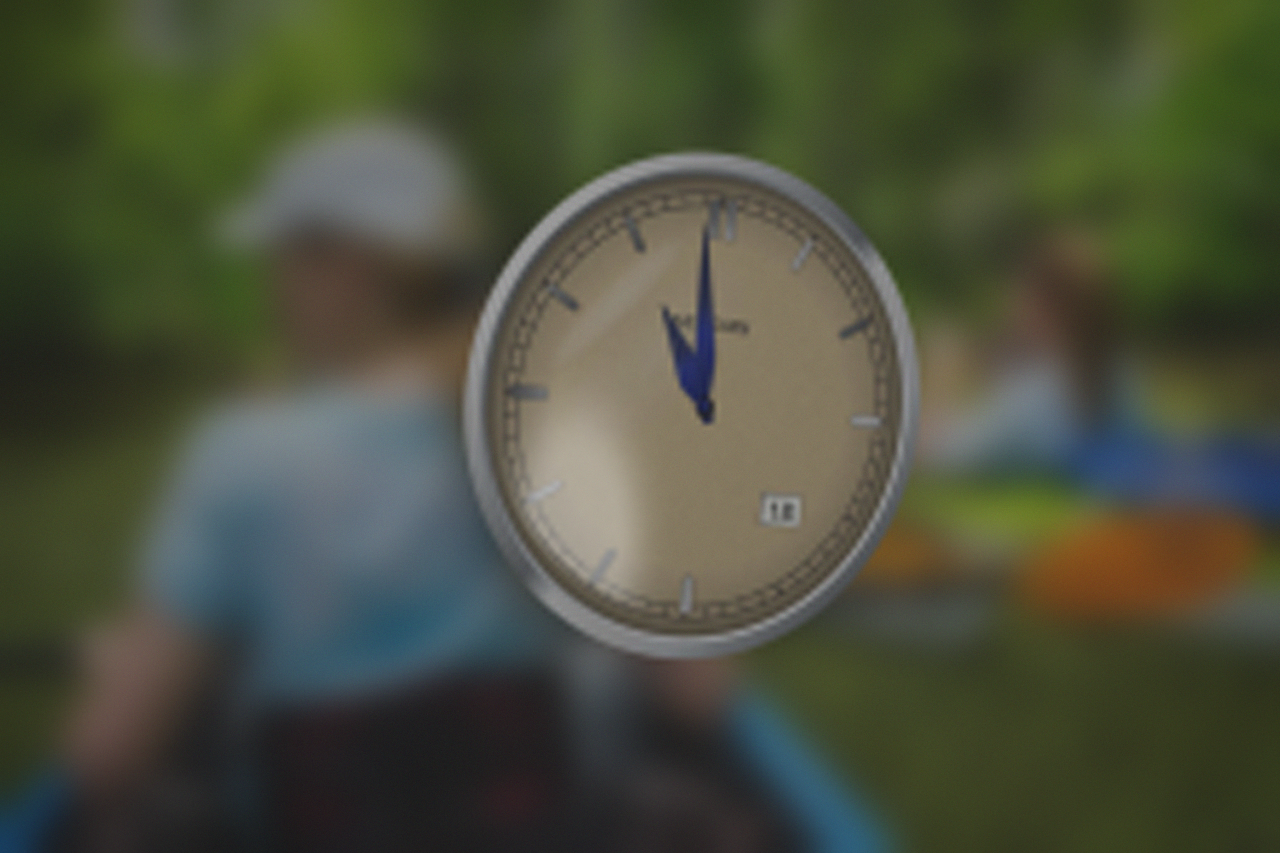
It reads 10h59
